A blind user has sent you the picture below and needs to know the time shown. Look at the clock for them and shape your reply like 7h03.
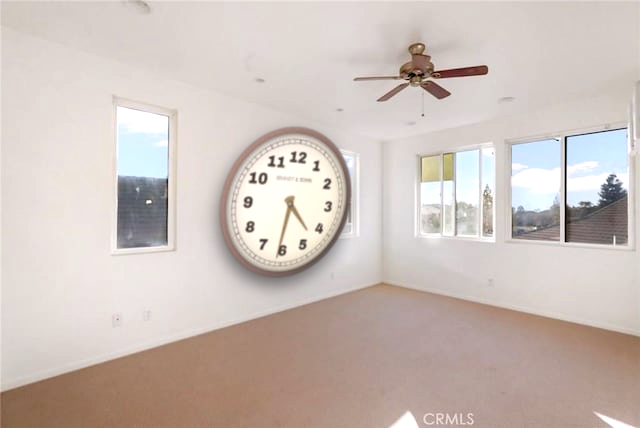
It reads 4h31
